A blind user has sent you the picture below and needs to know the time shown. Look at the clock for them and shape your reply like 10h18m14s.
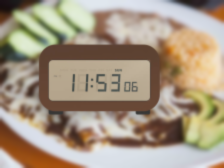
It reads 11h53m06s
